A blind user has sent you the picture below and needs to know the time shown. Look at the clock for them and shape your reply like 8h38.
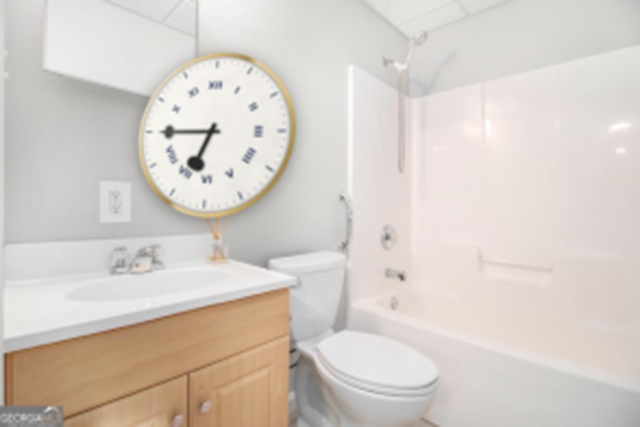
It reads 6h45
